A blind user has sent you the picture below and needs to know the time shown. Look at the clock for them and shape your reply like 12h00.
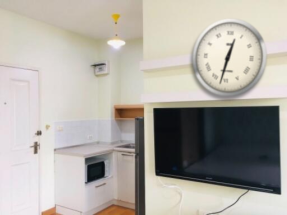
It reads 12h32
